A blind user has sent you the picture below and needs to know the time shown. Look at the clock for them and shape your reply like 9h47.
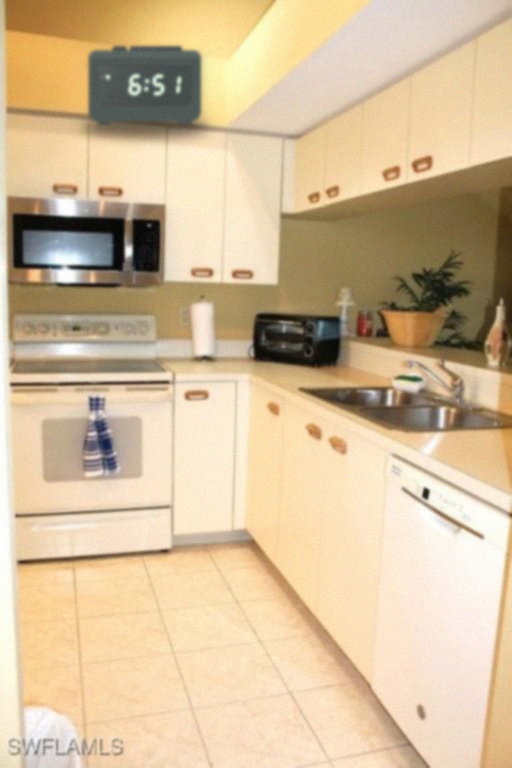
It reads 6h51
